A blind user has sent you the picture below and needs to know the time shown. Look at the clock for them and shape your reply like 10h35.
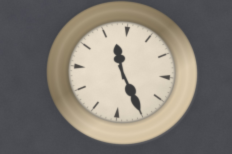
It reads 11h25
